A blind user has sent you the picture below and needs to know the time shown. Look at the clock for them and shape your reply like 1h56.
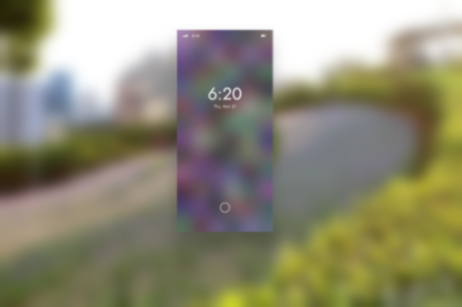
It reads 6h20
